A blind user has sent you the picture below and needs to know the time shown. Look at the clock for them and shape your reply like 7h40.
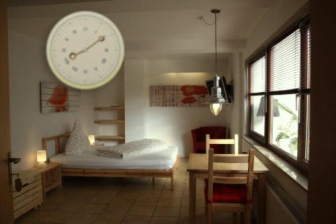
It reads 8h09
